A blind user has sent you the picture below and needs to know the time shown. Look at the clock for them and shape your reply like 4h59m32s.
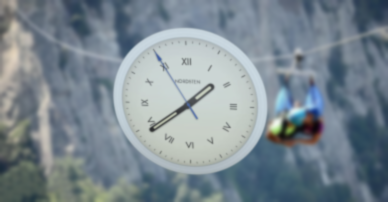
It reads 1h38m55s
